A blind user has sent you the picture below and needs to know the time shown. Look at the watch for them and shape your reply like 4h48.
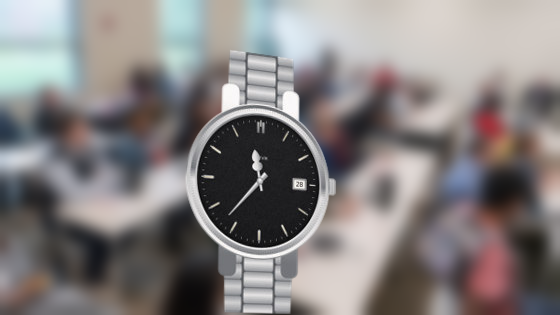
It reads 11h37
